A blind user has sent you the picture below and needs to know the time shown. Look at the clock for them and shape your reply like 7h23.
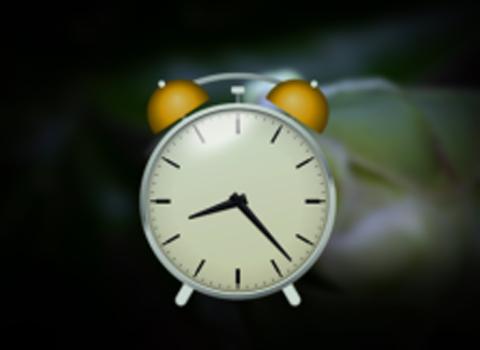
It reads 8h23
